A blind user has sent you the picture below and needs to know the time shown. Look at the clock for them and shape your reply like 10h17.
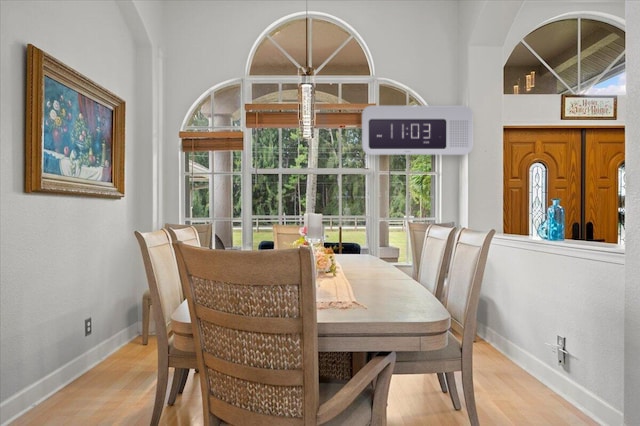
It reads 11h03
